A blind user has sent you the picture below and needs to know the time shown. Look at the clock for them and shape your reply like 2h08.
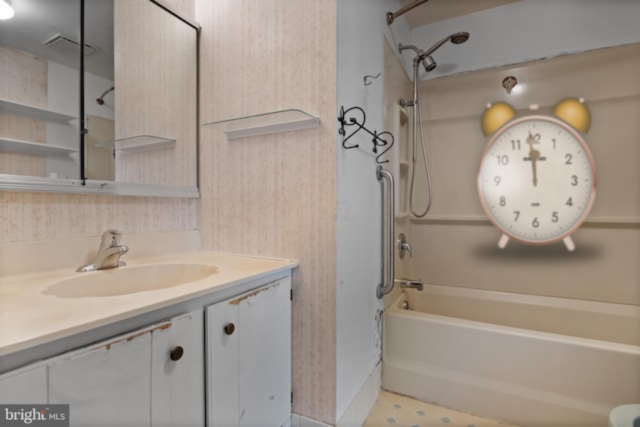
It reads 11h59
